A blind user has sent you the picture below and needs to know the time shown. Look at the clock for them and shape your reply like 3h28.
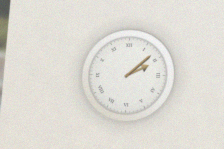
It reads 2h08
